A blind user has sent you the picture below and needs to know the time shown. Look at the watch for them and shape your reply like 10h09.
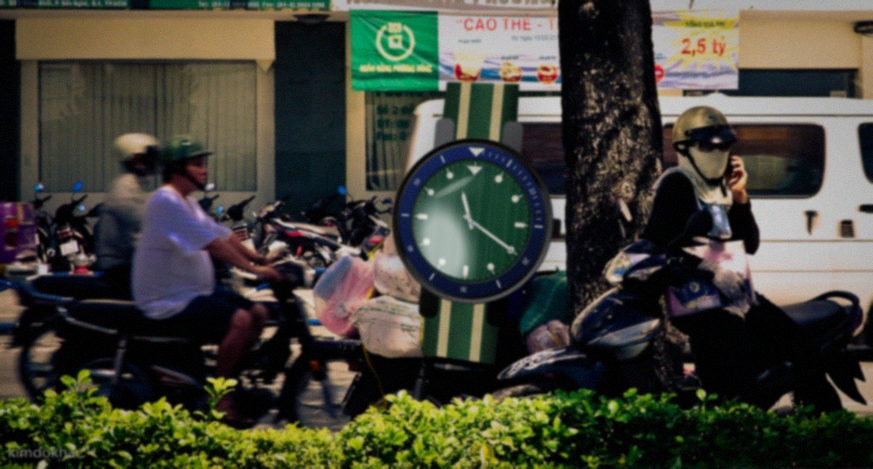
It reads 11h20
